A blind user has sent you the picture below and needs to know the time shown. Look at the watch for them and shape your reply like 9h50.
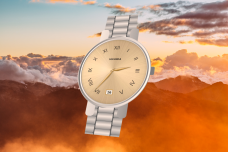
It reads 2h36
